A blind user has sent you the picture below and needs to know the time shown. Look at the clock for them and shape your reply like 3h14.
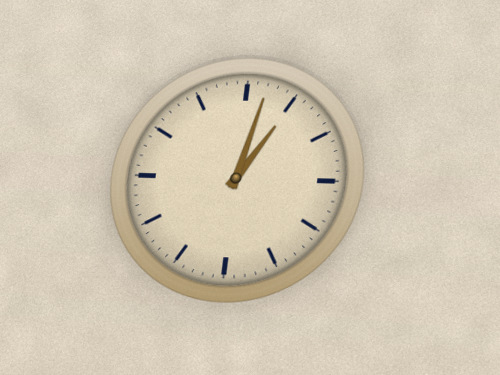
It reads 1h02
